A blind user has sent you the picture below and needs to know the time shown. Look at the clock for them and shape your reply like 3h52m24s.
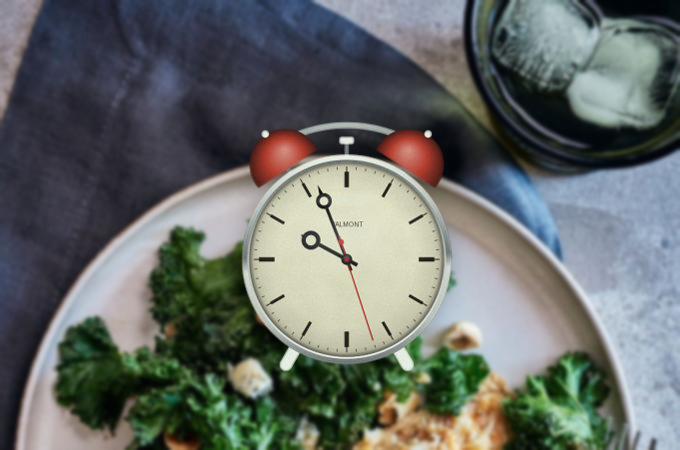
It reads 9h56m27s
